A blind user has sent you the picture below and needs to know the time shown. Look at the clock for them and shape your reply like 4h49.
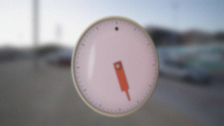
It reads 5h27
